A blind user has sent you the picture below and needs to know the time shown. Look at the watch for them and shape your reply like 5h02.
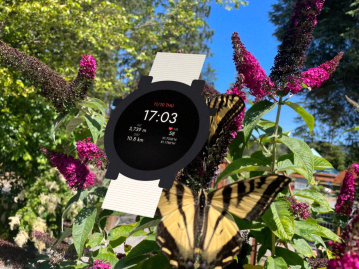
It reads 17h03
